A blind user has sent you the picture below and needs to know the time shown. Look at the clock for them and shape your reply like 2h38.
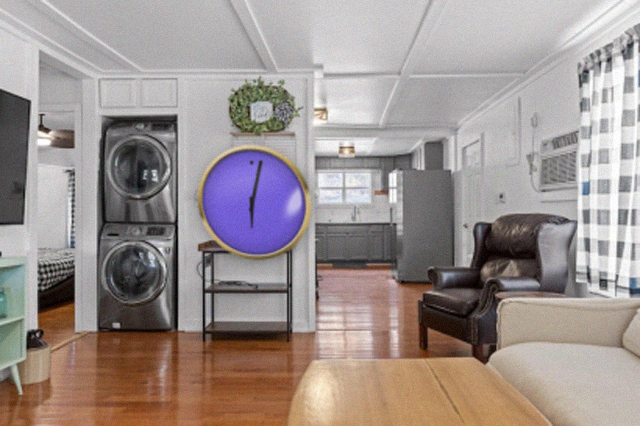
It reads 6h02
